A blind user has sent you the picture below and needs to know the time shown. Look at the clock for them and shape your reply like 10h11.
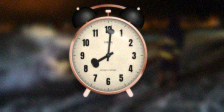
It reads 8h01
